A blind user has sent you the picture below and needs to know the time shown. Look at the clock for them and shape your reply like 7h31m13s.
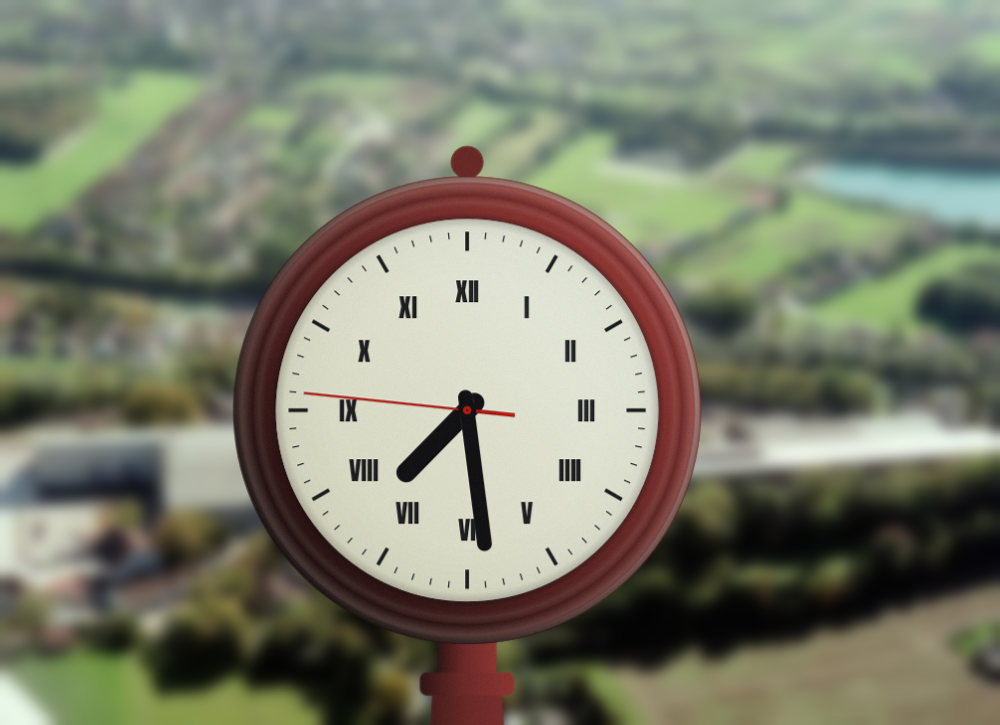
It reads 7h28m46s
